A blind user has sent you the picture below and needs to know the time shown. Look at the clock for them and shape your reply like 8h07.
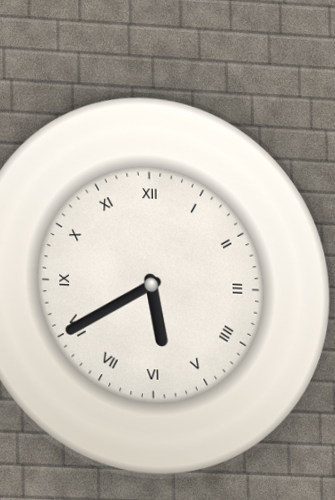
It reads 5h40
